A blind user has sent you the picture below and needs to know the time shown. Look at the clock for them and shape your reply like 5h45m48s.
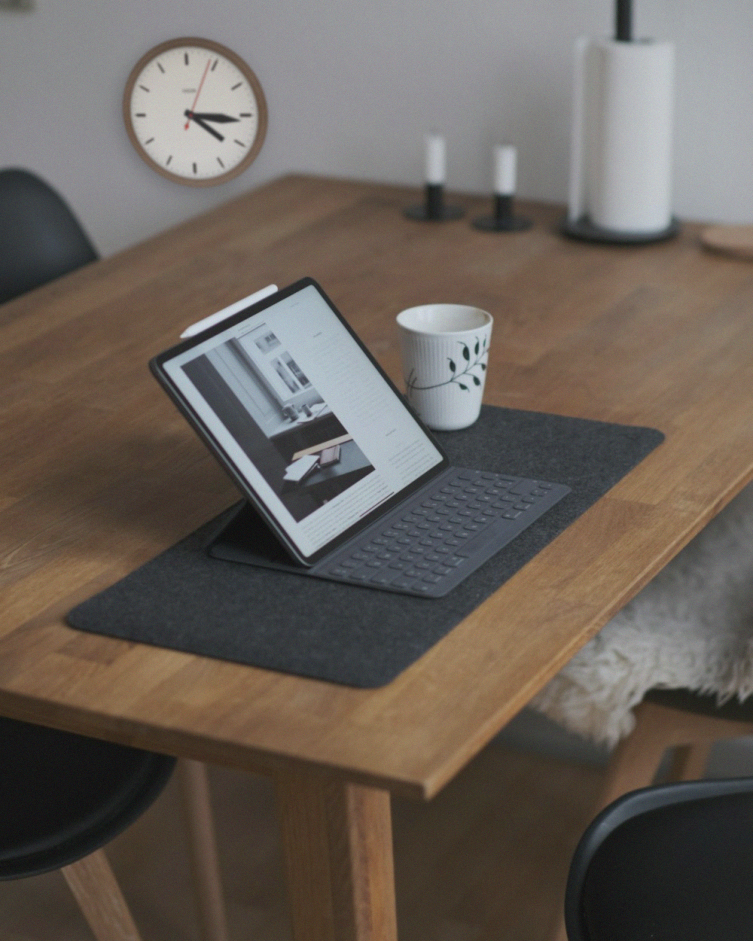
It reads 4h16m04s
